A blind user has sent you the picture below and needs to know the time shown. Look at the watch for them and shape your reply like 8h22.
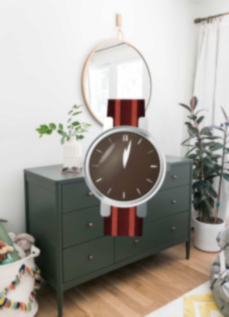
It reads 12h02
